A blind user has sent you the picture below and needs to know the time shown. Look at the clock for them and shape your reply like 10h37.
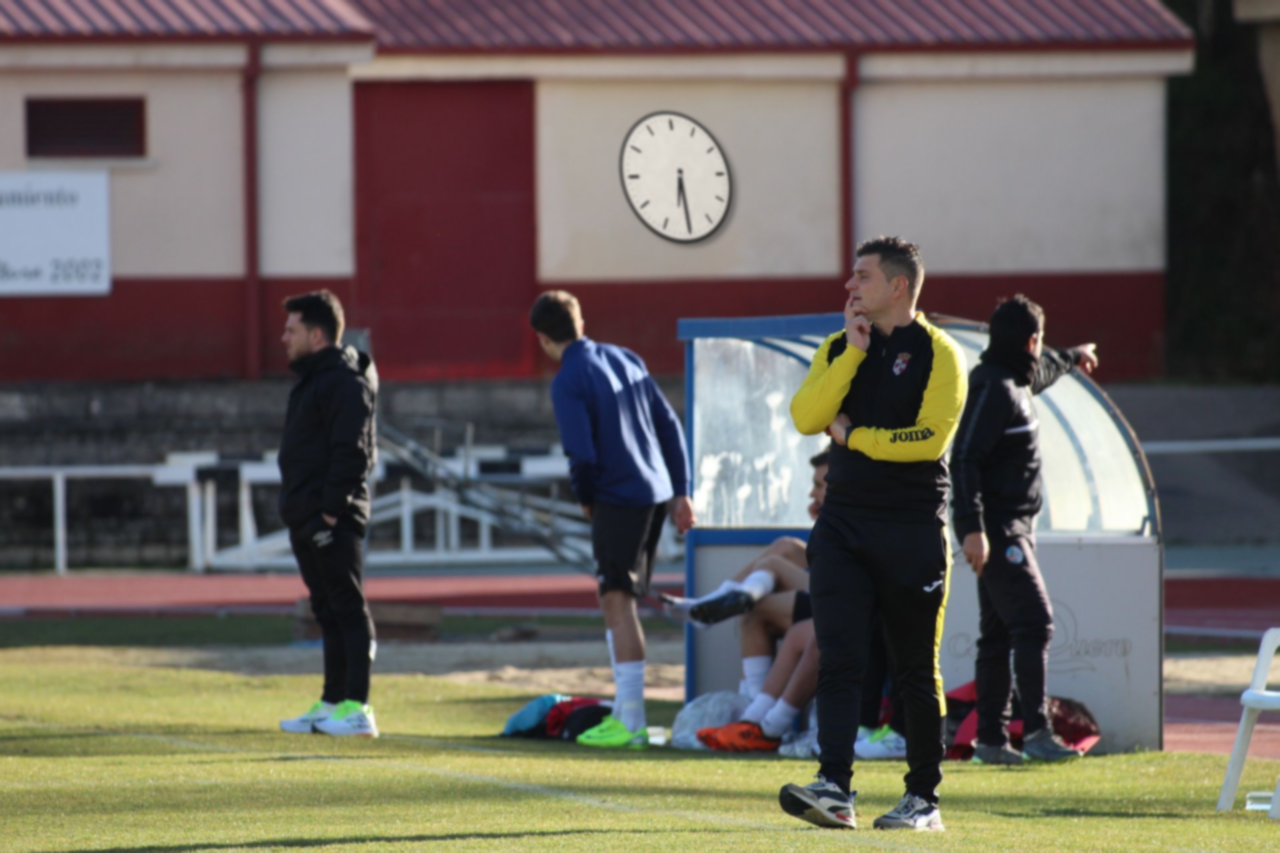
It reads 6h30
